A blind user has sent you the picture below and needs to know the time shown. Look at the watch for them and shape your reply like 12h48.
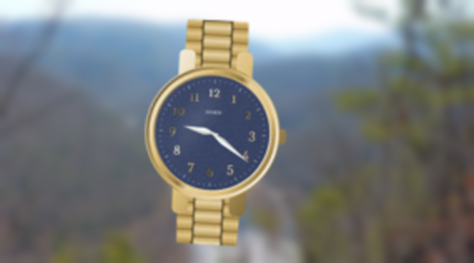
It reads 9h21
